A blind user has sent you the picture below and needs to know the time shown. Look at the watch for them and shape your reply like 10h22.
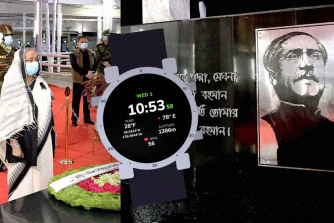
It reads 10h53
